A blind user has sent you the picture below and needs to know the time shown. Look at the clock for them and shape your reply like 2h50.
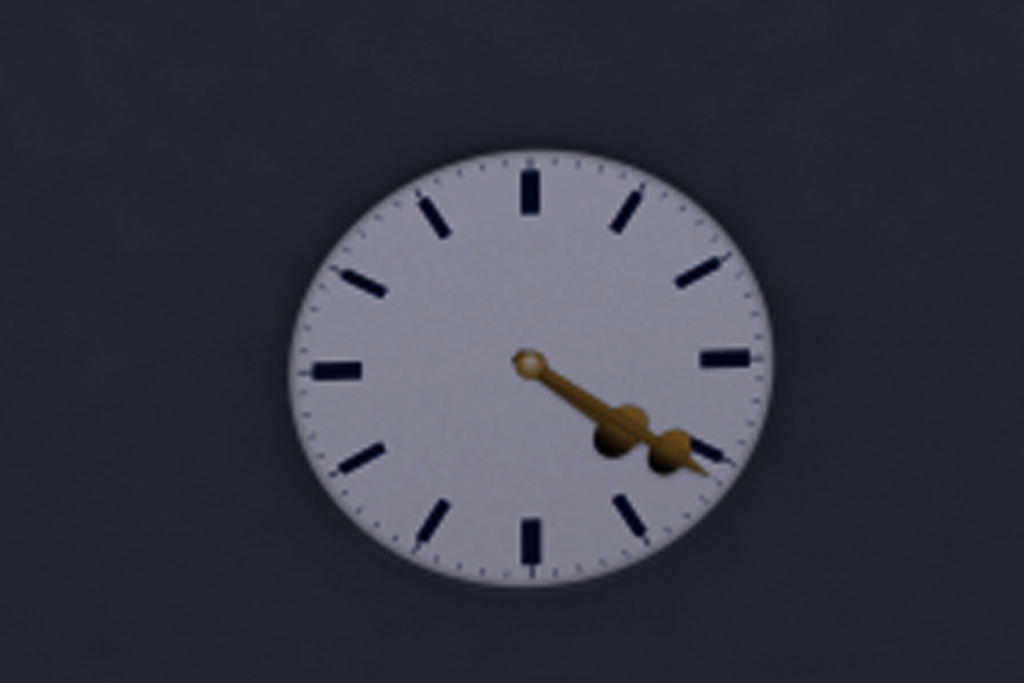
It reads 4h21
